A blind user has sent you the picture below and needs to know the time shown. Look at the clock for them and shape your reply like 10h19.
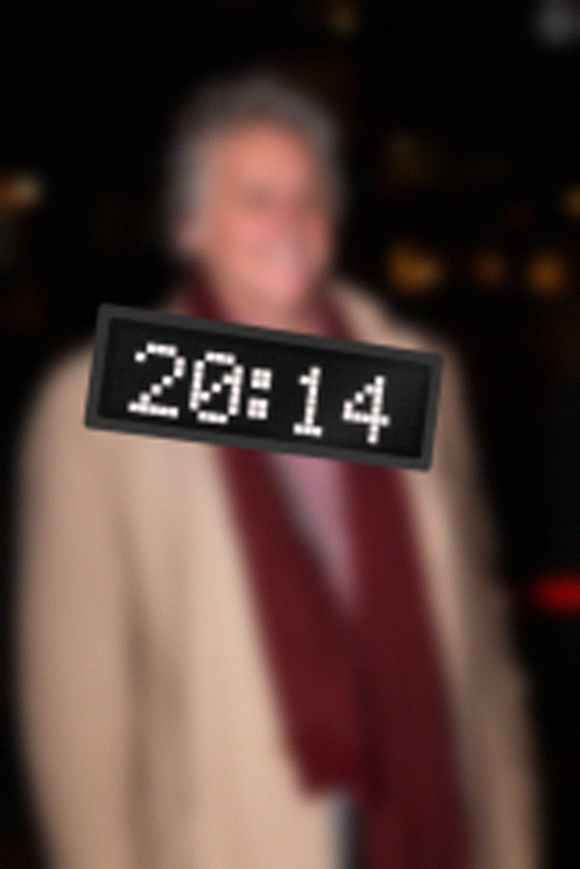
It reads 20h14
